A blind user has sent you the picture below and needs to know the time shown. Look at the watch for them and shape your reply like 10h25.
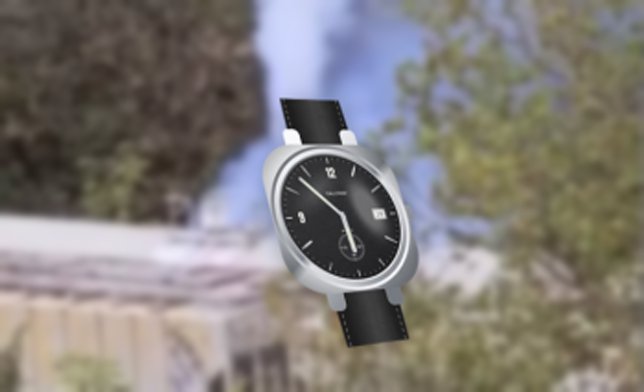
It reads 5h53
